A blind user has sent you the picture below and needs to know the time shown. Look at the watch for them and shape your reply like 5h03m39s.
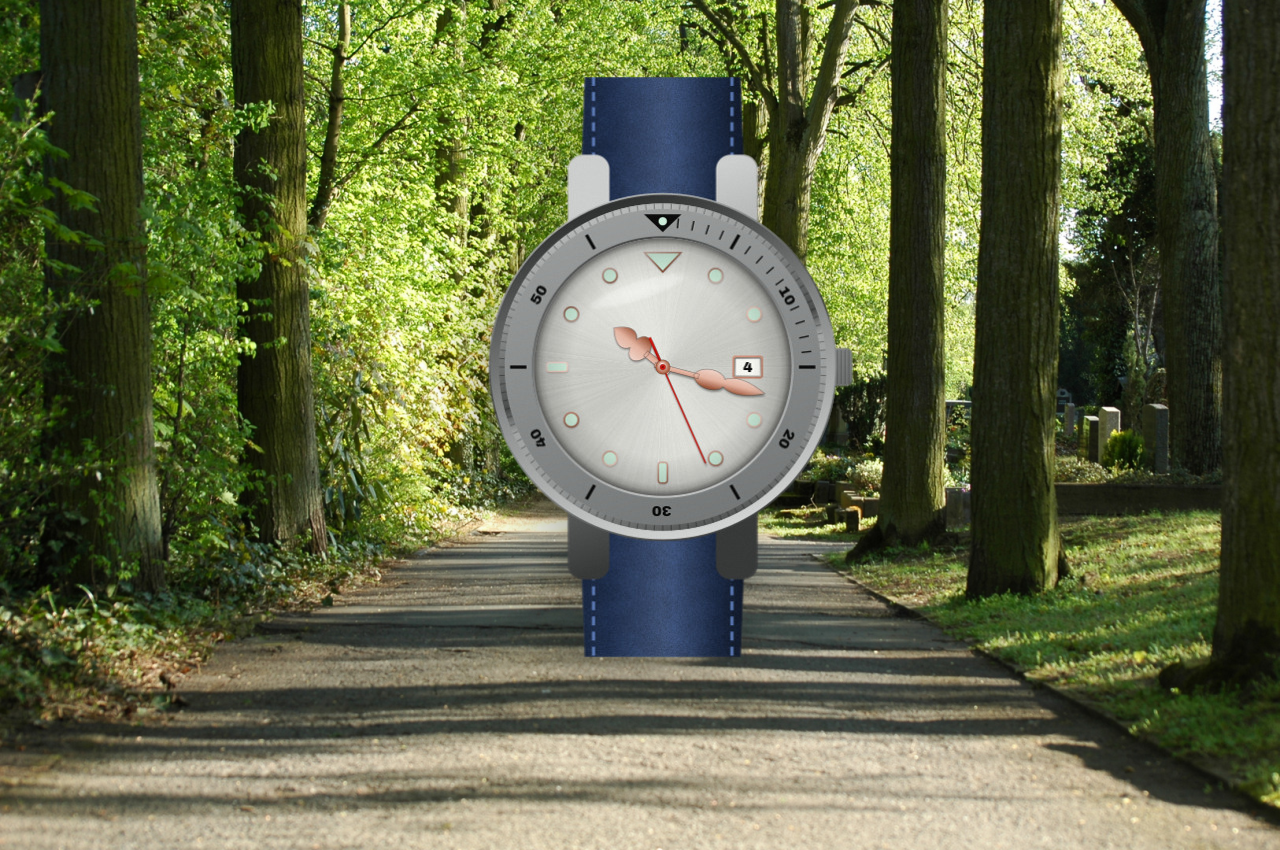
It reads 10h17m26s
